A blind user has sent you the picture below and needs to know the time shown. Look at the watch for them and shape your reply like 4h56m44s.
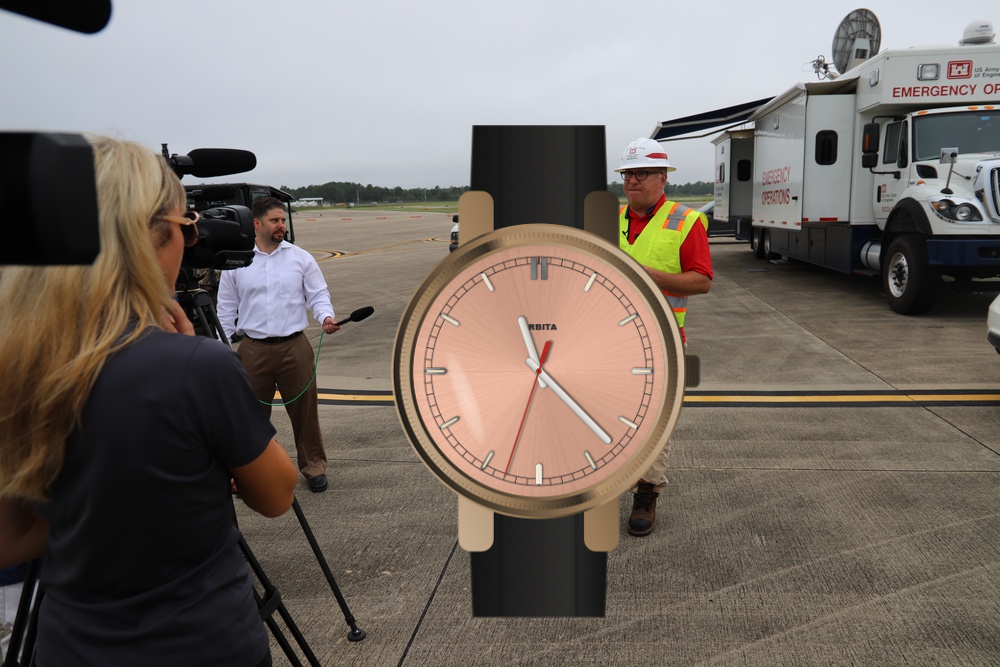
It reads 11h22m33s
